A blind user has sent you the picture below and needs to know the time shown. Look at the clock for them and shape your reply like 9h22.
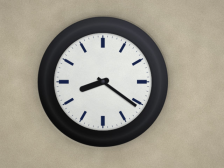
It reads 8h21
